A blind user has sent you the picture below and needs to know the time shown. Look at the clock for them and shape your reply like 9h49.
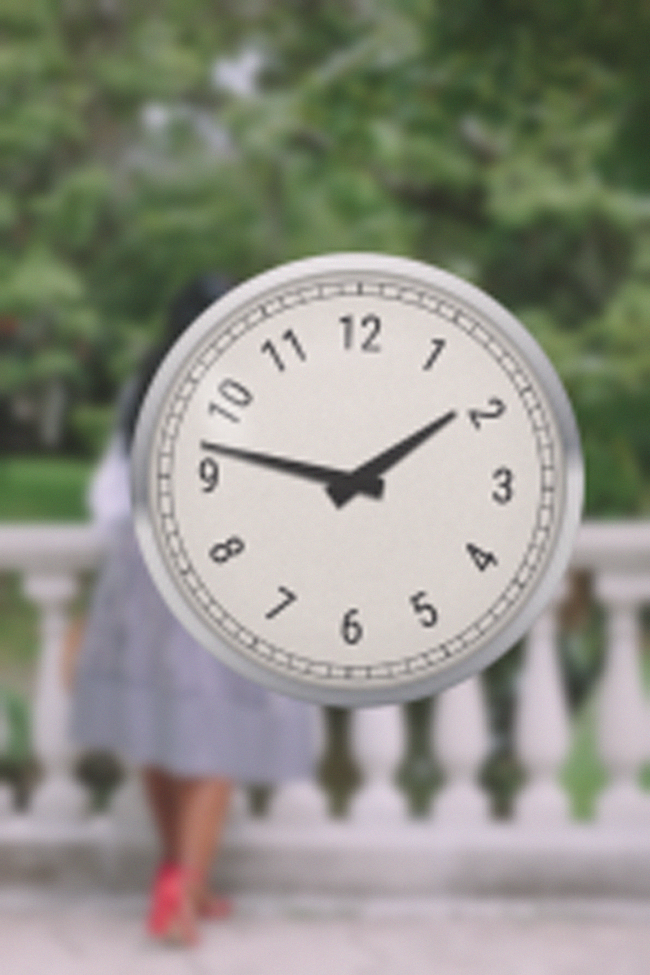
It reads 1h47
